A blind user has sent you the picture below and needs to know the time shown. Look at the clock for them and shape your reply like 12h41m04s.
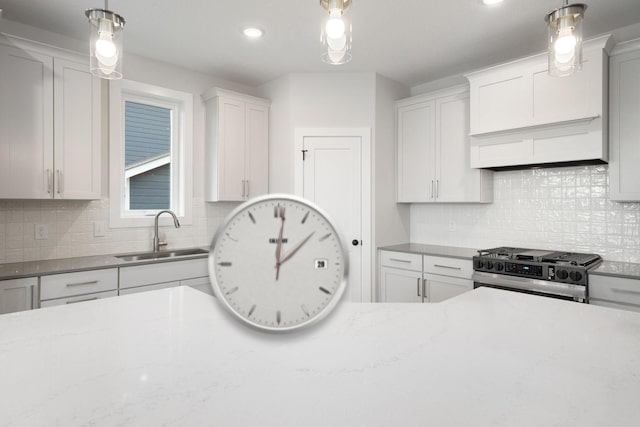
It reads 12h08m01s
